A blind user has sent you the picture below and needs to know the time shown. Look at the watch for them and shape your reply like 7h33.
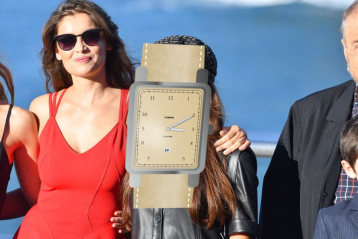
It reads 3h10
